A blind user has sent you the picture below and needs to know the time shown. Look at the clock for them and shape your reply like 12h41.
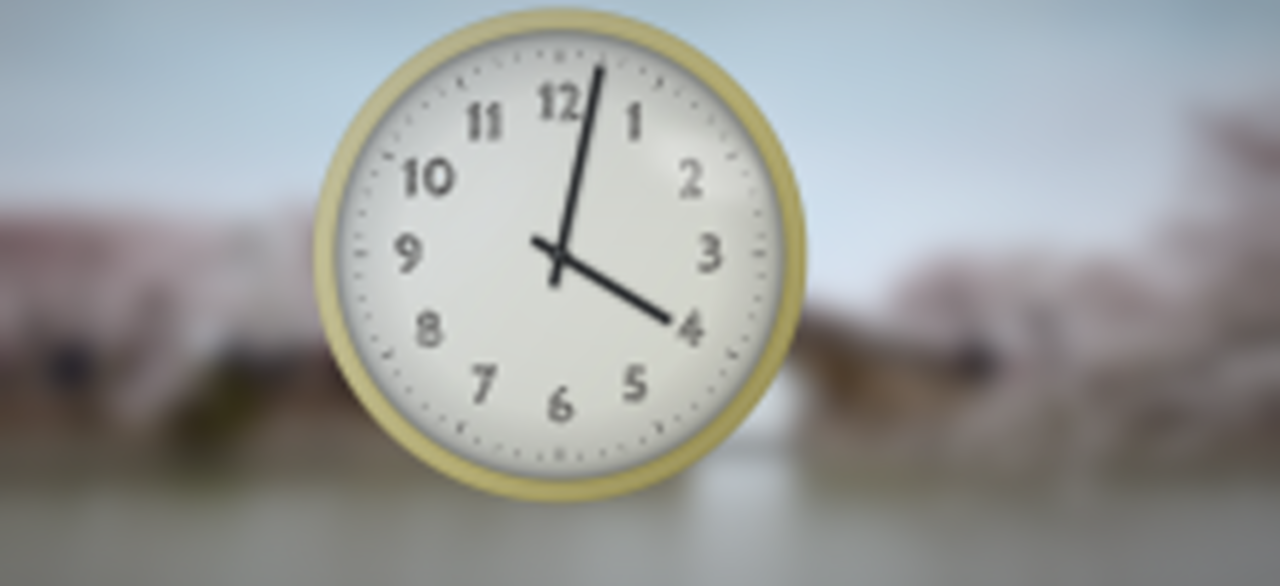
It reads 4h02
